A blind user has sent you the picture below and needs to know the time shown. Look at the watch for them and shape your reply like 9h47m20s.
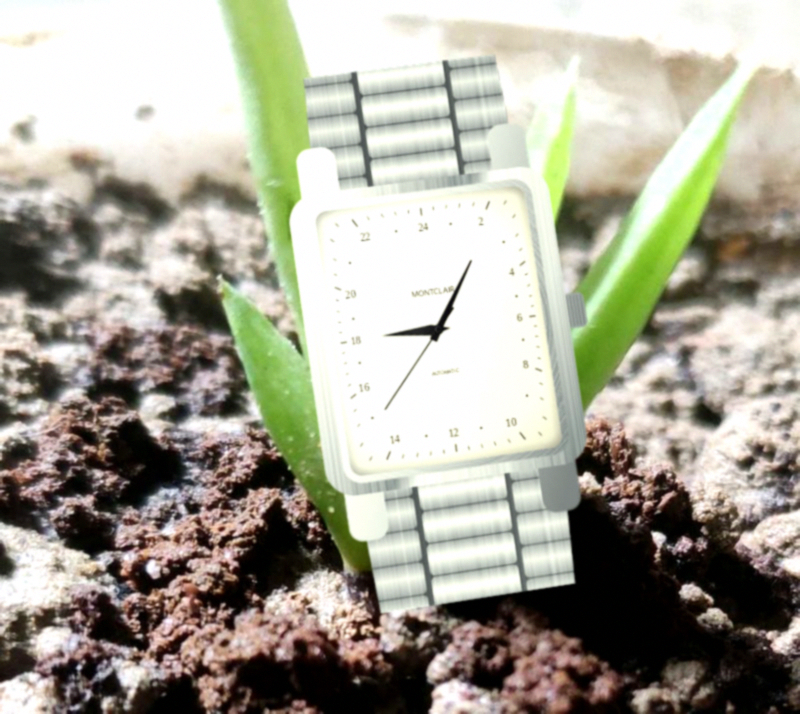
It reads 18h05m37s
